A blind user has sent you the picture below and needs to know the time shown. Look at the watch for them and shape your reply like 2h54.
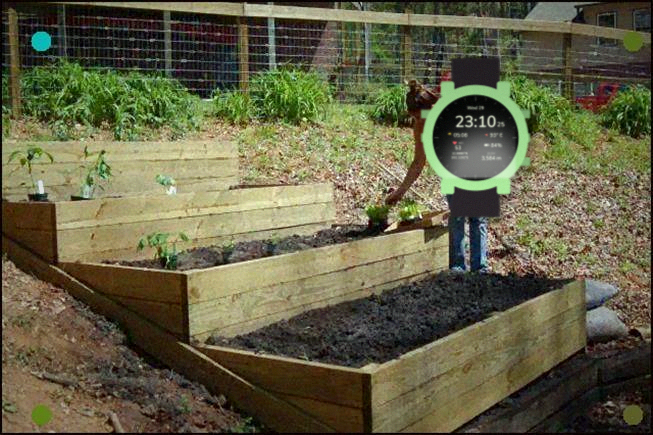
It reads 23h10
